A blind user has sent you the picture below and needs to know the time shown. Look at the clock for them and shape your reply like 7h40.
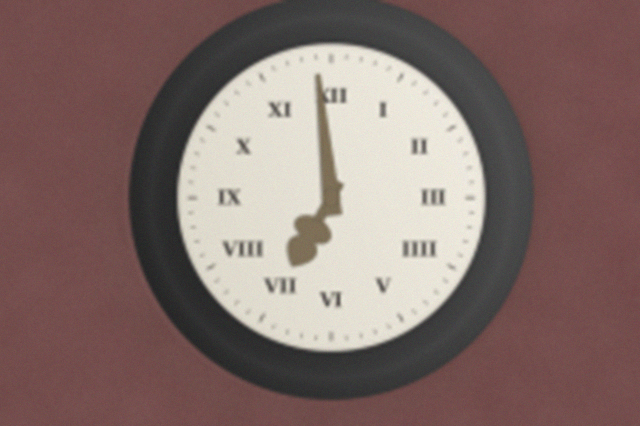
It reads 6h59
